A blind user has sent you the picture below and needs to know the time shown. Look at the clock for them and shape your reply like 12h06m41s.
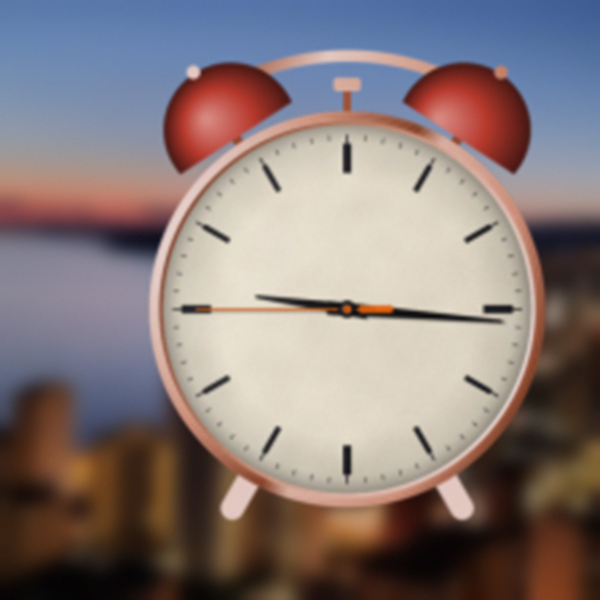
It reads 9h15m45s
